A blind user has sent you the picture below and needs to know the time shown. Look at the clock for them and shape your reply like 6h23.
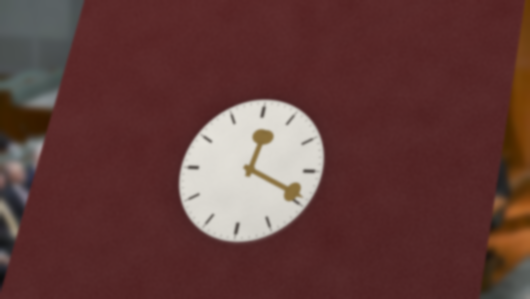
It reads 12h19
